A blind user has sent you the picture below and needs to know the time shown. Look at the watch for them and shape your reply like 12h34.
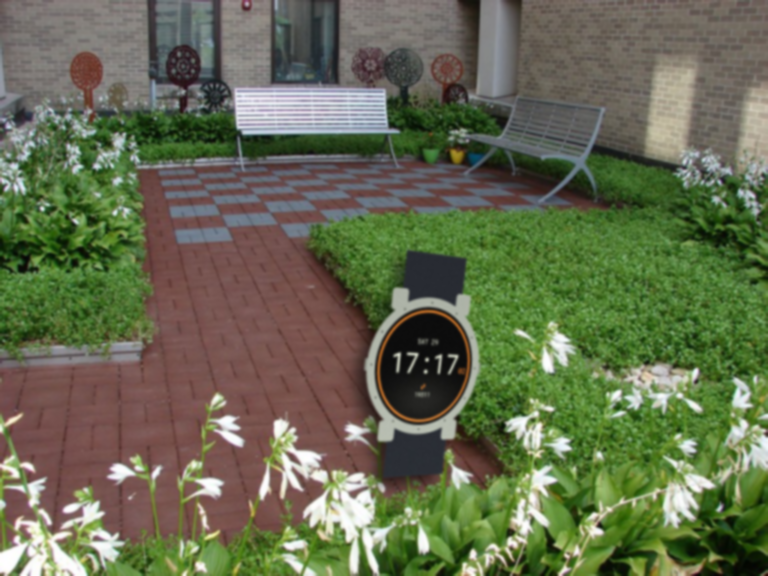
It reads 17h17
